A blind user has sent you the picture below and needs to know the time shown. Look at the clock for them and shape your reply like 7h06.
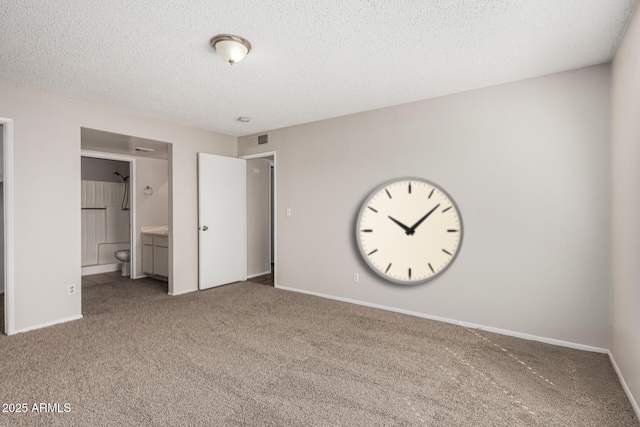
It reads 10h08
